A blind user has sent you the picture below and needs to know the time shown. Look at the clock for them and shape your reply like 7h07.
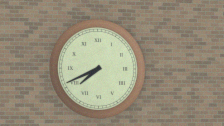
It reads 7h41
